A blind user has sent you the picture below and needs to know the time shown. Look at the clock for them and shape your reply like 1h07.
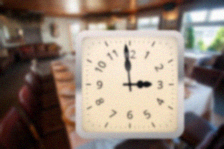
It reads 2h59
